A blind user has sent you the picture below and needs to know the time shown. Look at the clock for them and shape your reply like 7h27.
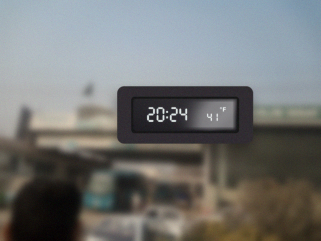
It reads 20h24
